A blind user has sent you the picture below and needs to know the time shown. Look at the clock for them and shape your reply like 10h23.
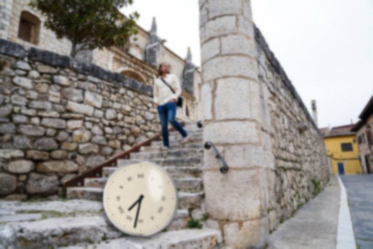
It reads 7h32
